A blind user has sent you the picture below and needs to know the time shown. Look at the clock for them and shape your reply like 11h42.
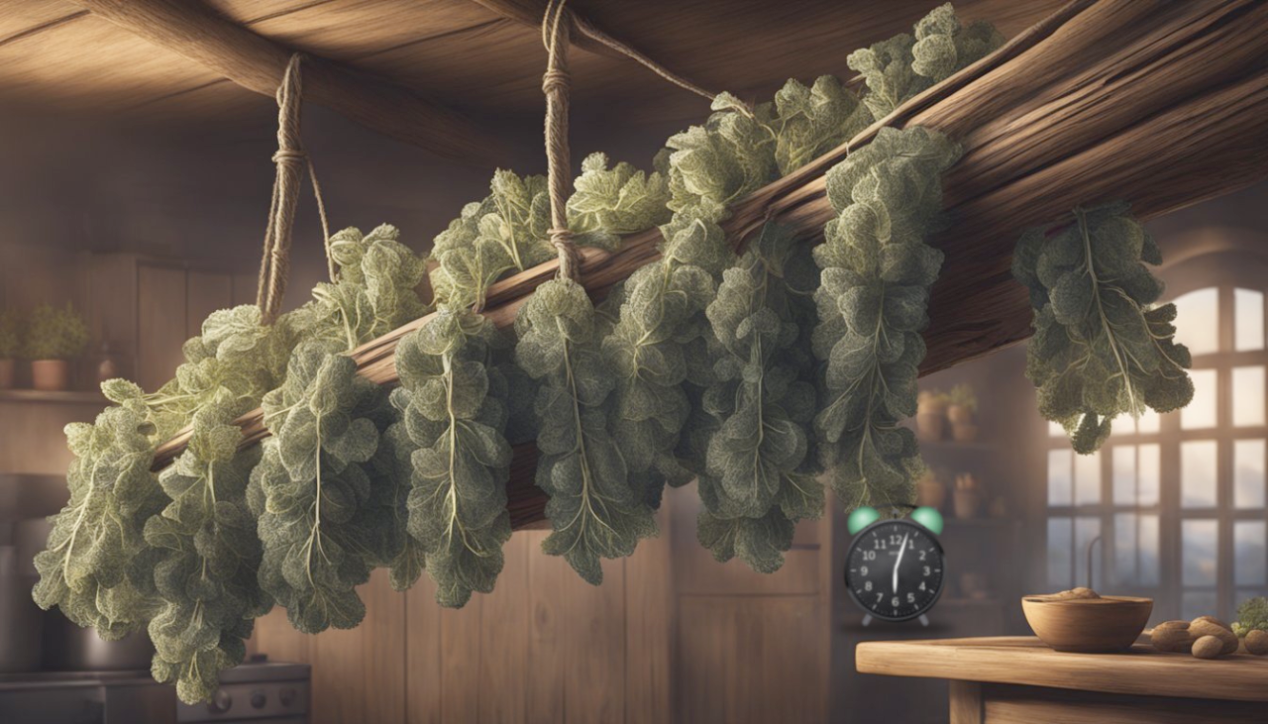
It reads 6h03
